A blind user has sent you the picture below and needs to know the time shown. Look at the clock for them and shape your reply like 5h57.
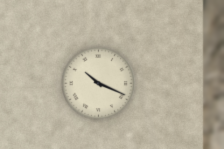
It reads 10h19
